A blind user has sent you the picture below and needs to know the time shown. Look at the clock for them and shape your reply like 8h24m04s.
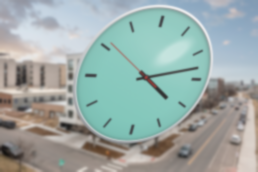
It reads 4h12m51s
